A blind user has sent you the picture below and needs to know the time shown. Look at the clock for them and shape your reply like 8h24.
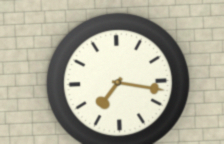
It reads 7h17
